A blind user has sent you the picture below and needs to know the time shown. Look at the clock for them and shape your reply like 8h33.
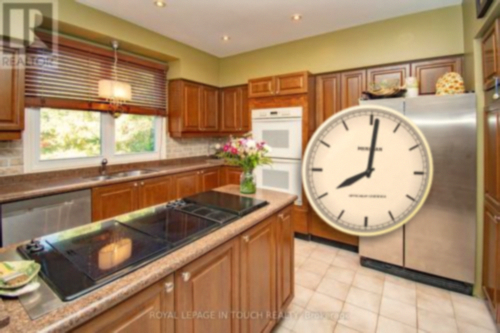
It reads 8h01
